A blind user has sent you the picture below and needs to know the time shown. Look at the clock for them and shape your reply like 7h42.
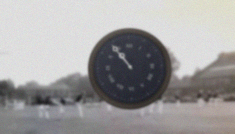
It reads 10h54
